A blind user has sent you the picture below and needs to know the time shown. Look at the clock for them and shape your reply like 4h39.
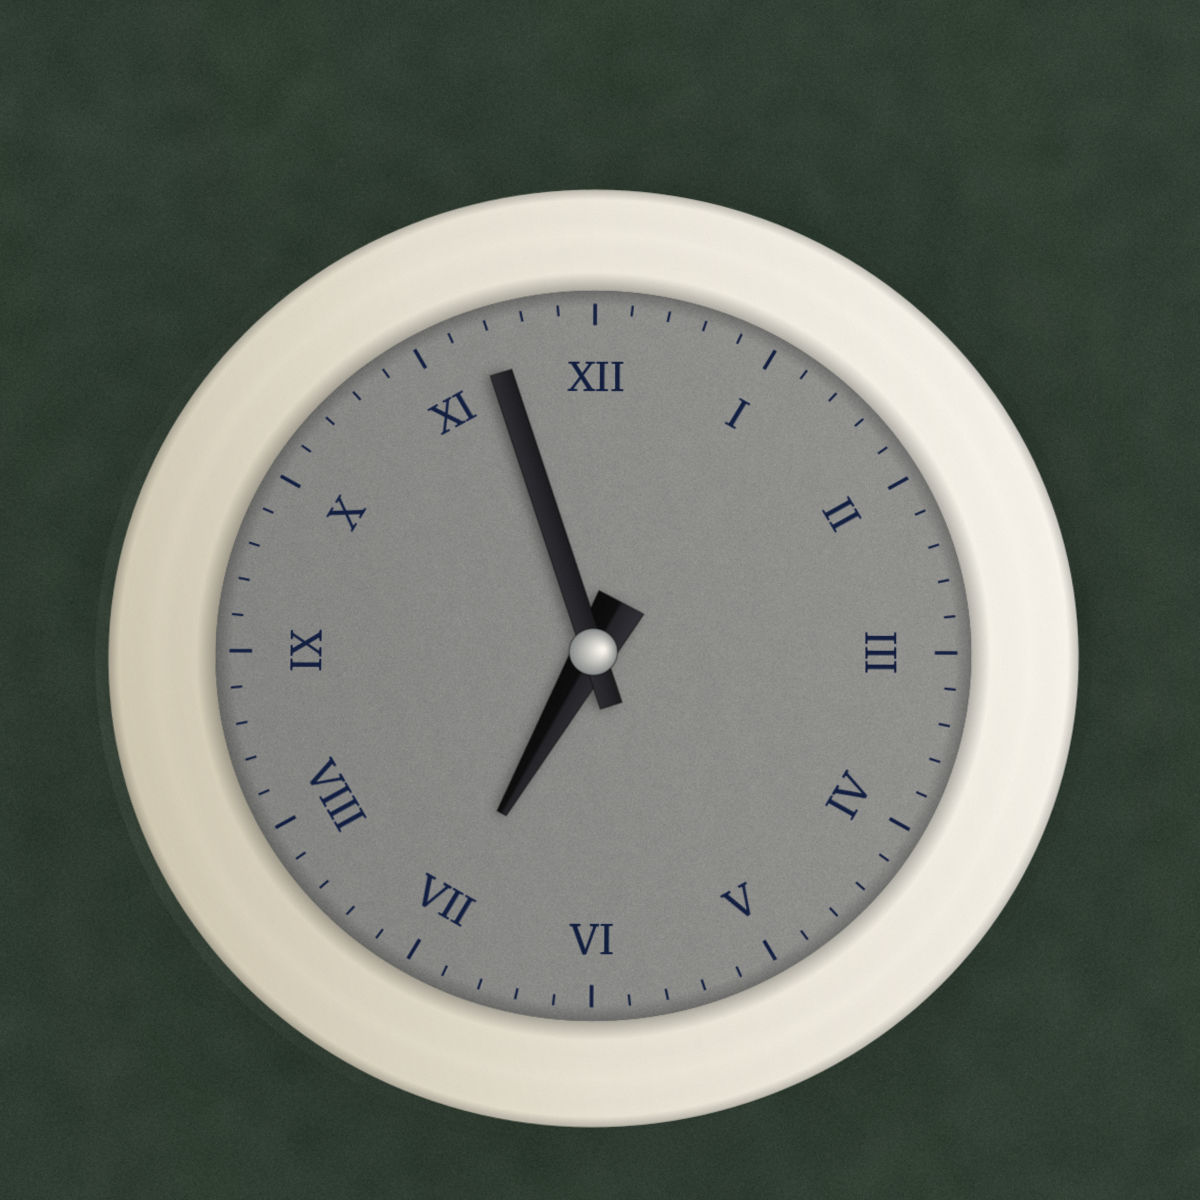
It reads 6h57
